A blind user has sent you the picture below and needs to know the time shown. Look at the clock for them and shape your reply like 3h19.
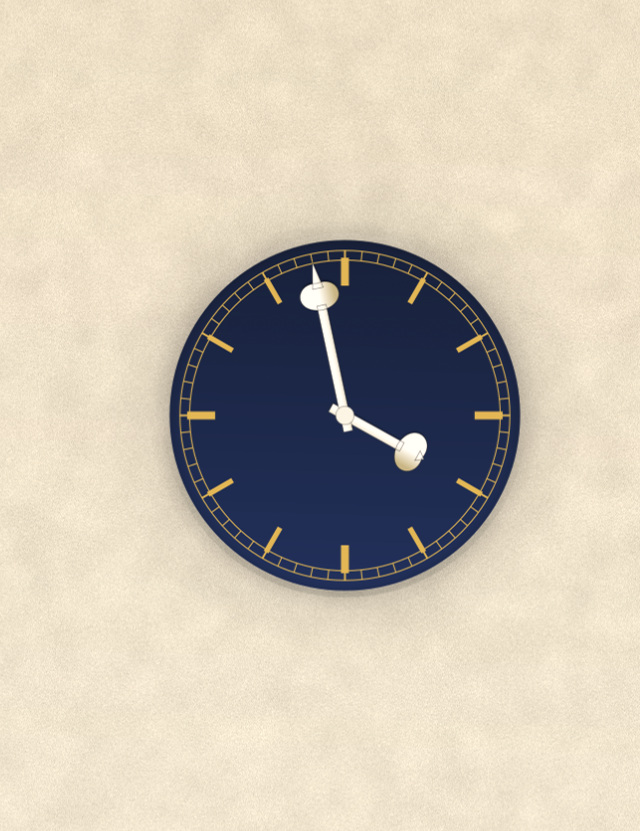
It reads 3h58
